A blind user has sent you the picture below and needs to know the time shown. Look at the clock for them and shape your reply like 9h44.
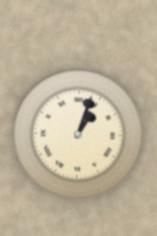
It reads 1h03
